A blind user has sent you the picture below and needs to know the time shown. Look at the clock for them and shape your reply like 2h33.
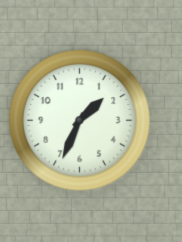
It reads 1h34
